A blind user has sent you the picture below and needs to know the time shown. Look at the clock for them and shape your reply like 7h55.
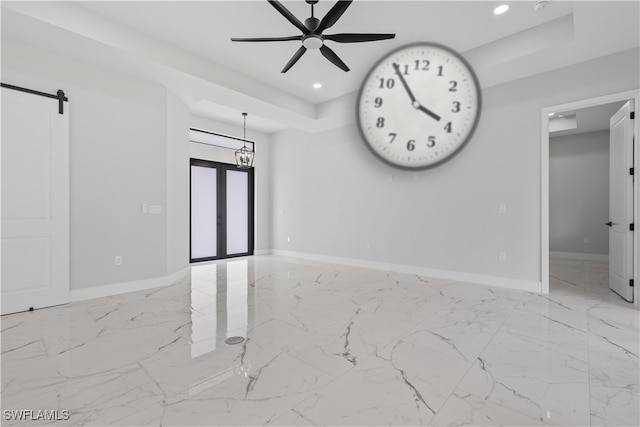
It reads 3h54
